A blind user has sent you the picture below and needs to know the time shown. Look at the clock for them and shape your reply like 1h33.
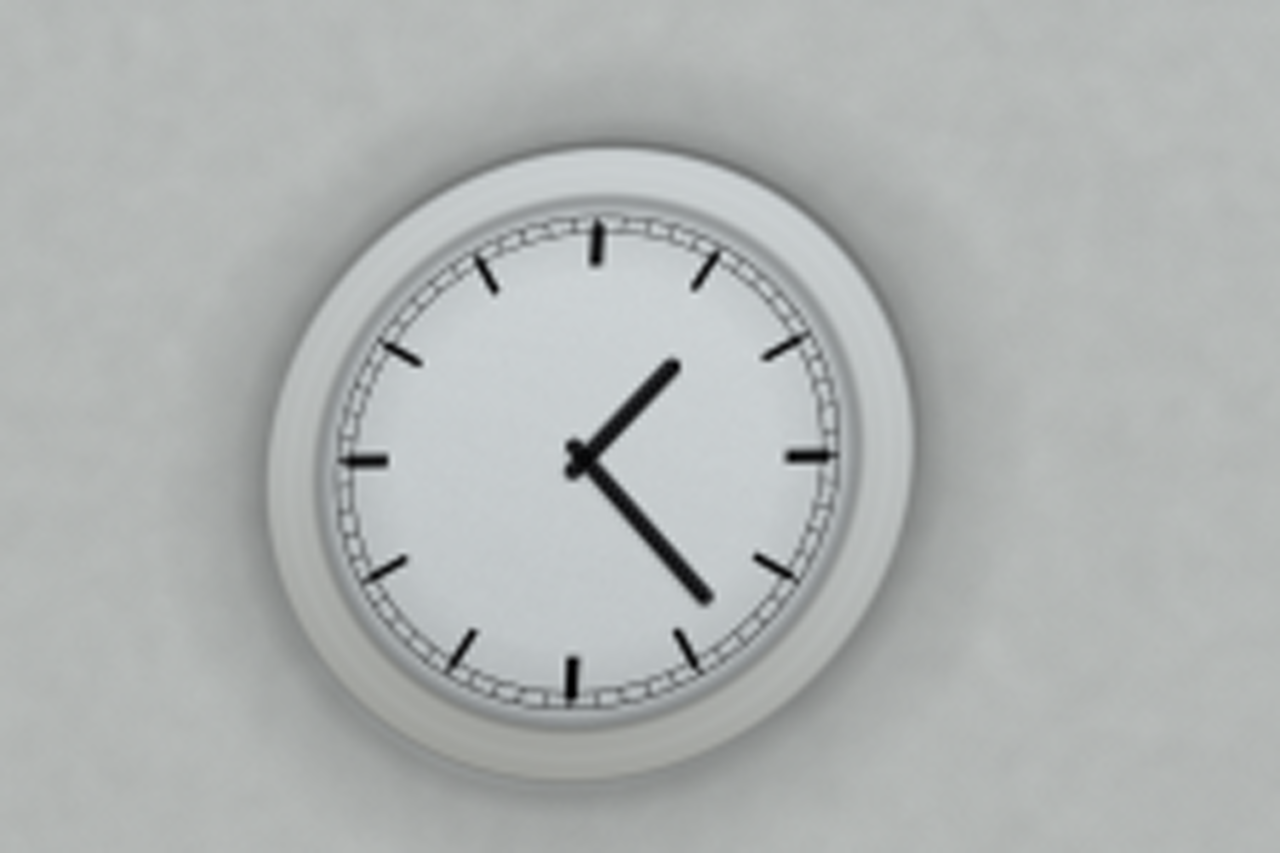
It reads 1h23
